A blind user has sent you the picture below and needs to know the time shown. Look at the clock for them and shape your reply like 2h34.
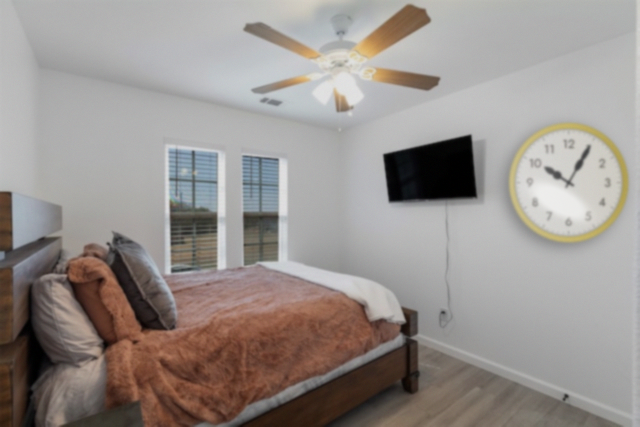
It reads 10h05
